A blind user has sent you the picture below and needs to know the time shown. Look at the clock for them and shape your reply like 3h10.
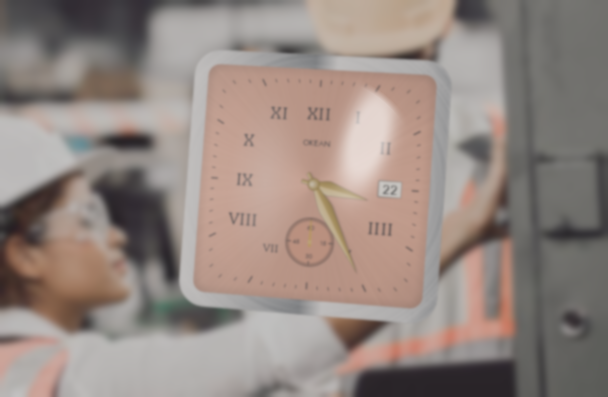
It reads 3h25
